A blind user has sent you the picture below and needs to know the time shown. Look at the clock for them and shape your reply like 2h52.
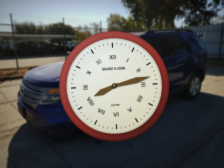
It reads 8h13
